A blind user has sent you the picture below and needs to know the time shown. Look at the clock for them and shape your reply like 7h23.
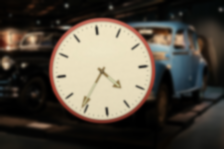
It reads 4h36
